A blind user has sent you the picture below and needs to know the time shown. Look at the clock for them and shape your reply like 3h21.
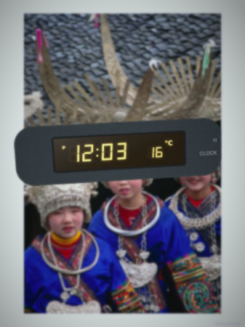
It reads 12h03
